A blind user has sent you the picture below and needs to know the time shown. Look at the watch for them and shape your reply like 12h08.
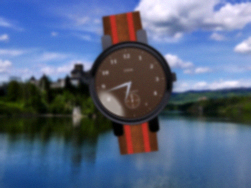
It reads 6h43
